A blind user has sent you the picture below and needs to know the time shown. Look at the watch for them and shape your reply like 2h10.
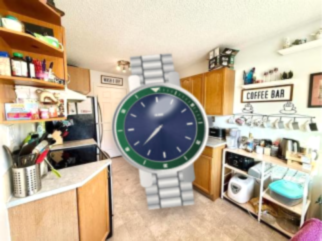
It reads 7h38
